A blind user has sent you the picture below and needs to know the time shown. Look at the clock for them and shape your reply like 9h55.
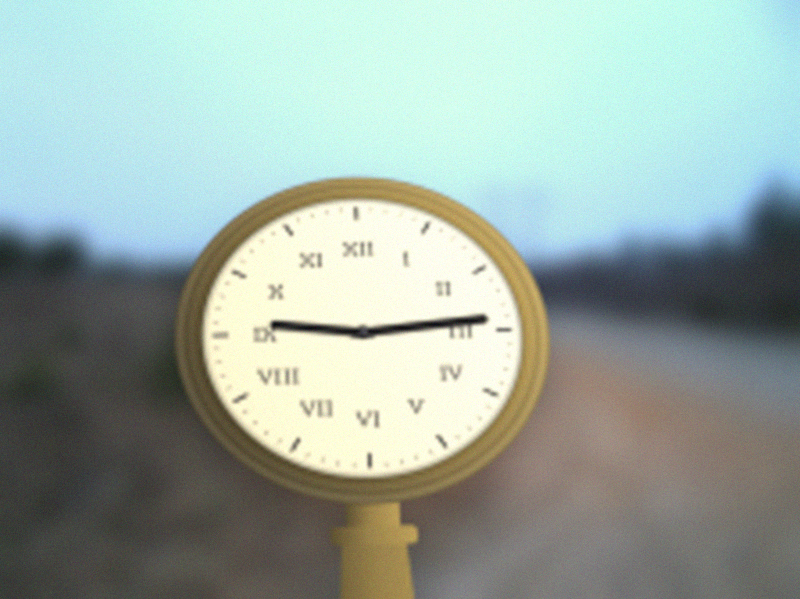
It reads 9h14
